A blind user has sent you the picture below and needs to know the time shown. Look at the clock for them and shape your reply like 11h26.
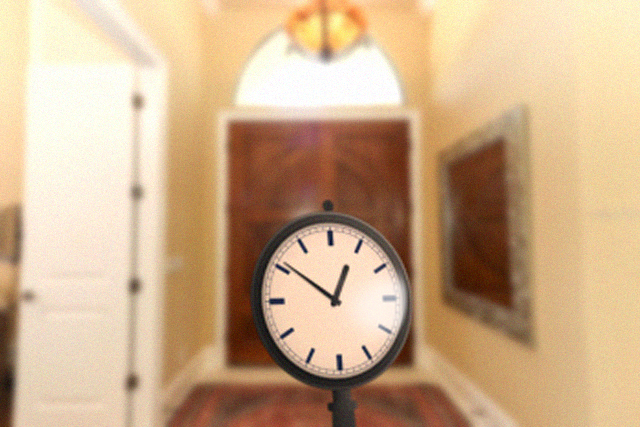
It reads 12h51
